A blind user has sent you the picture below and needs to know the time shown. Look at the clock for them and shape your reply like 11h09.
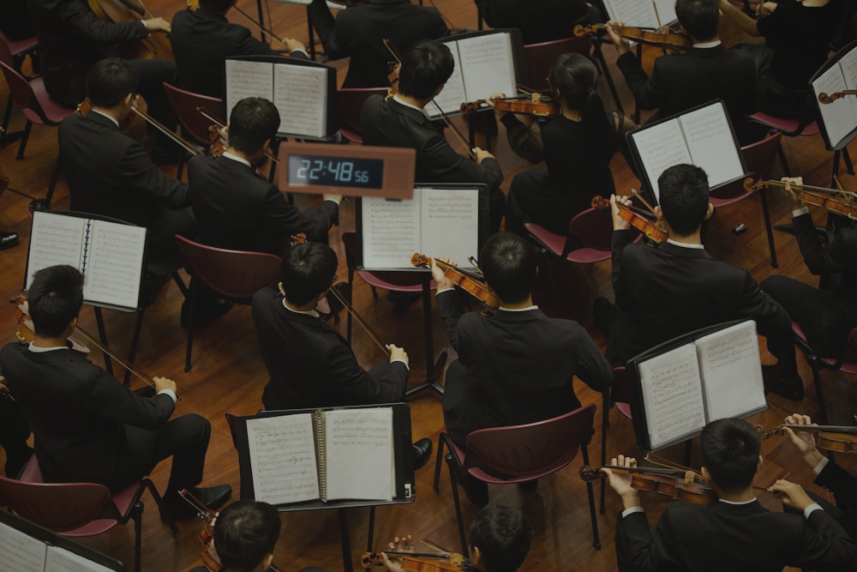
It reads 22h48
